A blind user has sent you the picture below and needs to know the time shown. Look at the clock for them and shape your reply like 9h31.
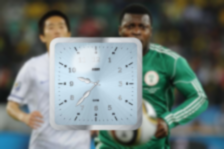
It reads 9h37
